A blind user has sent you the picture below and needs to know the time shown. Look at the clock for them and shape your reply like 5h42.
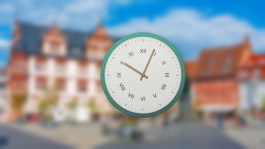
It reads 10h04
